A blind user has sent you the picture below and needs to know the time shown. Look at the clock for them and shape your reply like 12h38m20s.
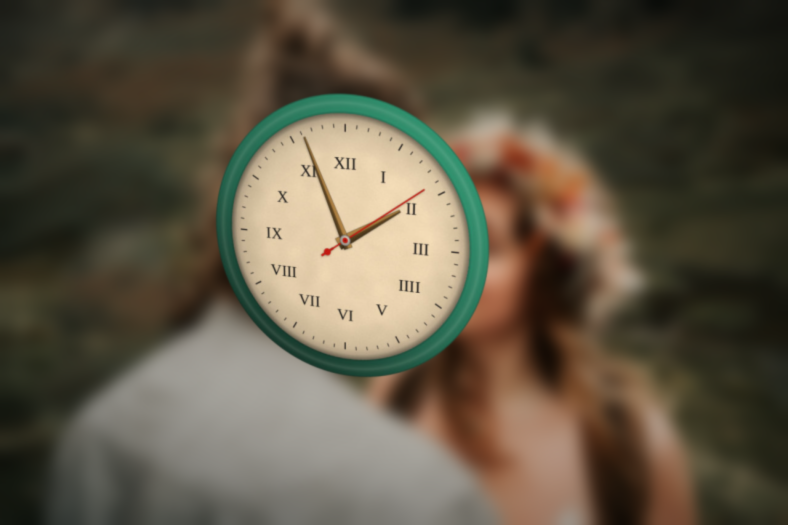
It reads 1h56m09s
